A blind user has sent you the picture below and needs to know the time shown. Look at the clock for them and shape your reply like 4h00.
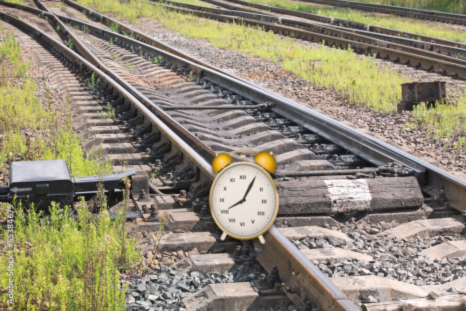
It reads 8h05
